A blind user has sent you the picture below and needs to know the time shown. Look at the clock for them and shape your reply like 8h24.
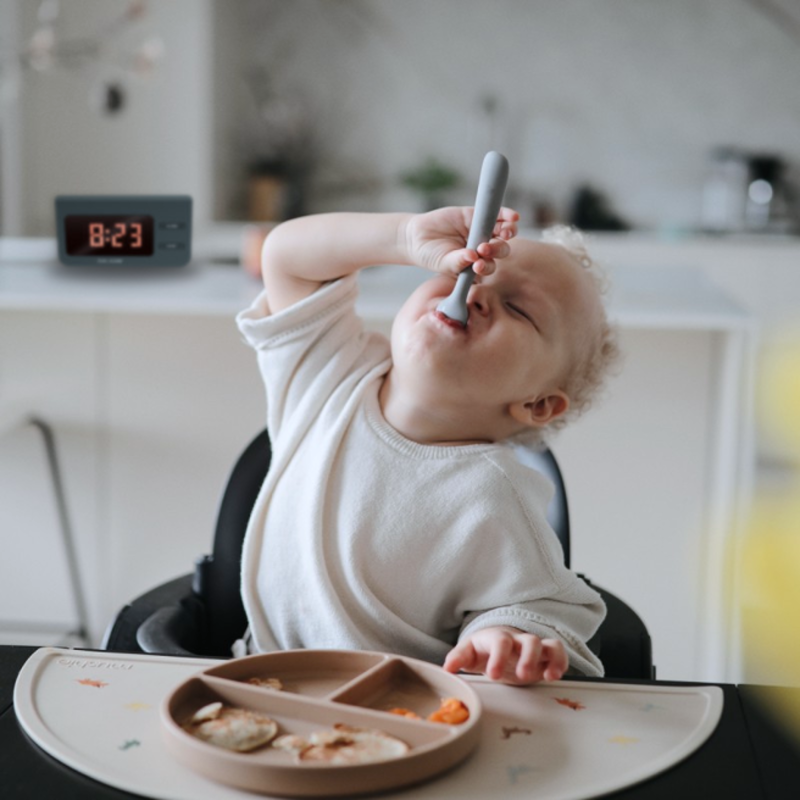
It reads 8h23
